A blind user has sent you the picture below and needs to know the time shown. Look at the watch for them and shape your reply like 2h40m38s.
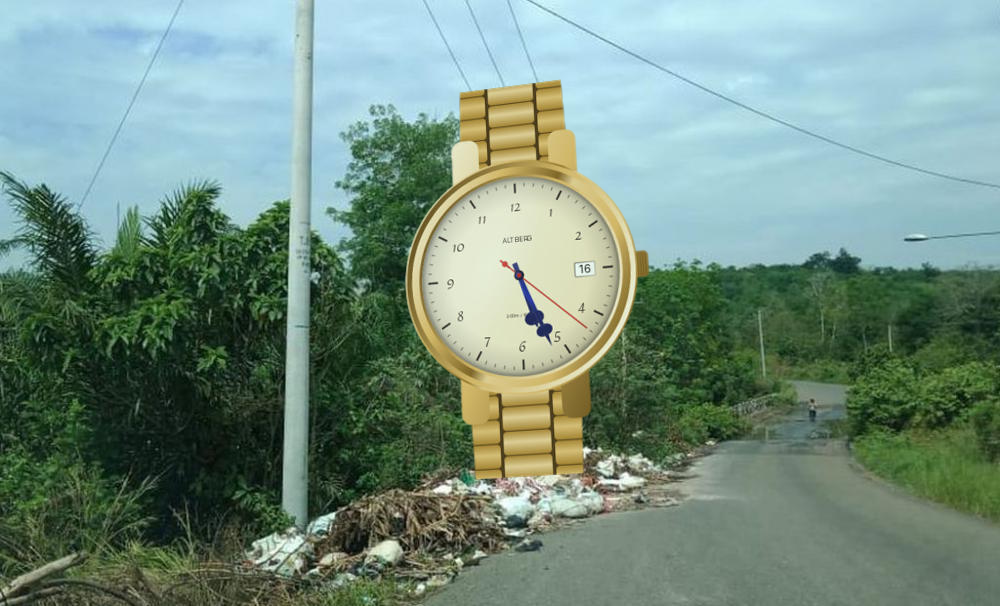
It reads 5h26m22s
